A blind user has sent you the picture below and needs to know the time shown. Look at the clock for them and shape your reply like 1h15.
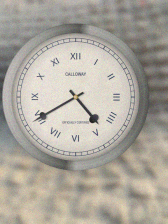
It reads 4h40
